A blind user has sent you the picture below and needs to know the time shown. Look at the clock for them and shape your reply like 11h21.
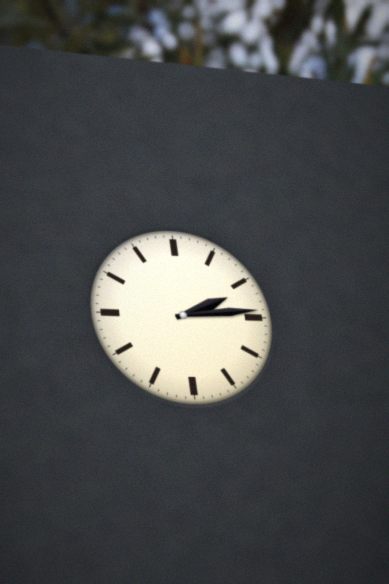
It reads 2h14
